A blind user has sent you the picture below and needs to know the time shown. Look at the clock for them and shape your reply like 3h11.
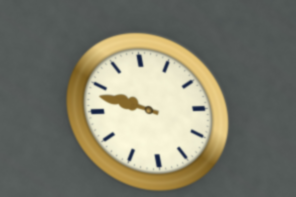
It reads 9h48
